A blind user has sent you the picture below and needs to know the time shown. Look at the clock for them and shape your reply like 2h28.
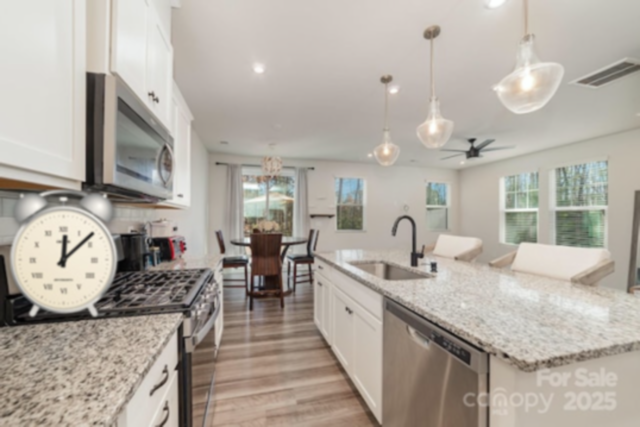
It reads 12h08
